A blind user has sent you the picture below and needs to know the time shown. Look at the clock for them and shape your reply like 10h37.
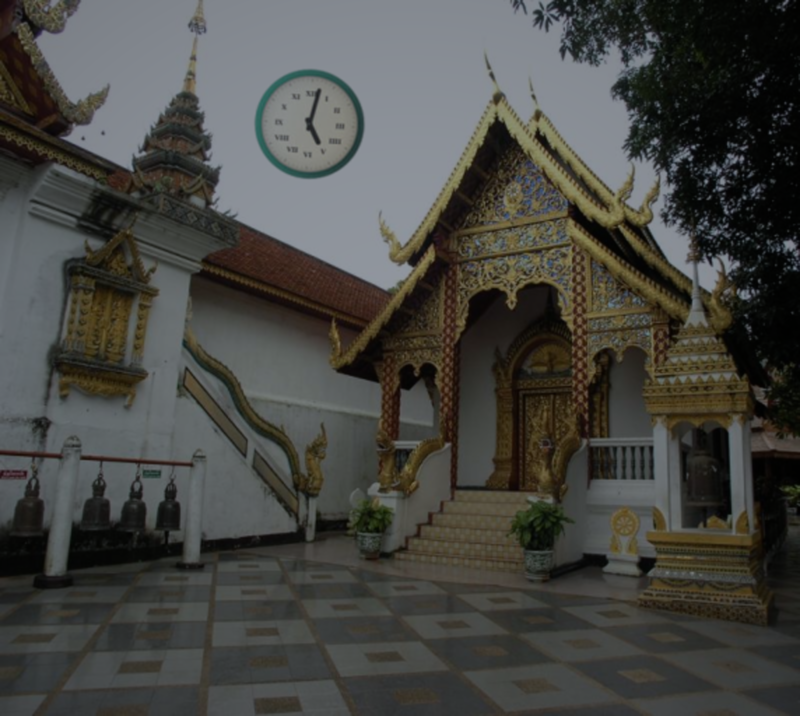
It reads 5h02
